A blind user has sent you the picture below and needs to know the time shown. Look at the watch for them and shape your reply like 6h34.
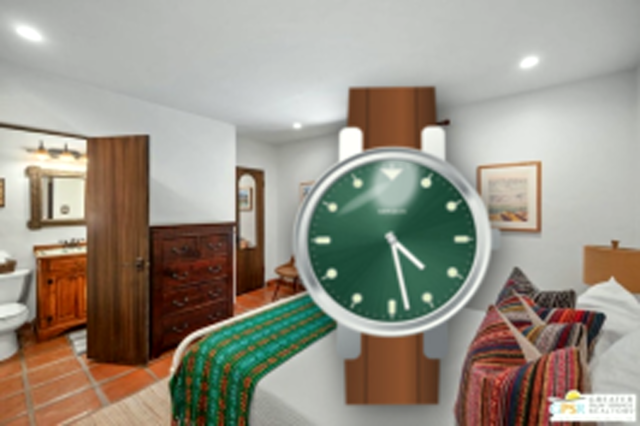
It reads 4h28
